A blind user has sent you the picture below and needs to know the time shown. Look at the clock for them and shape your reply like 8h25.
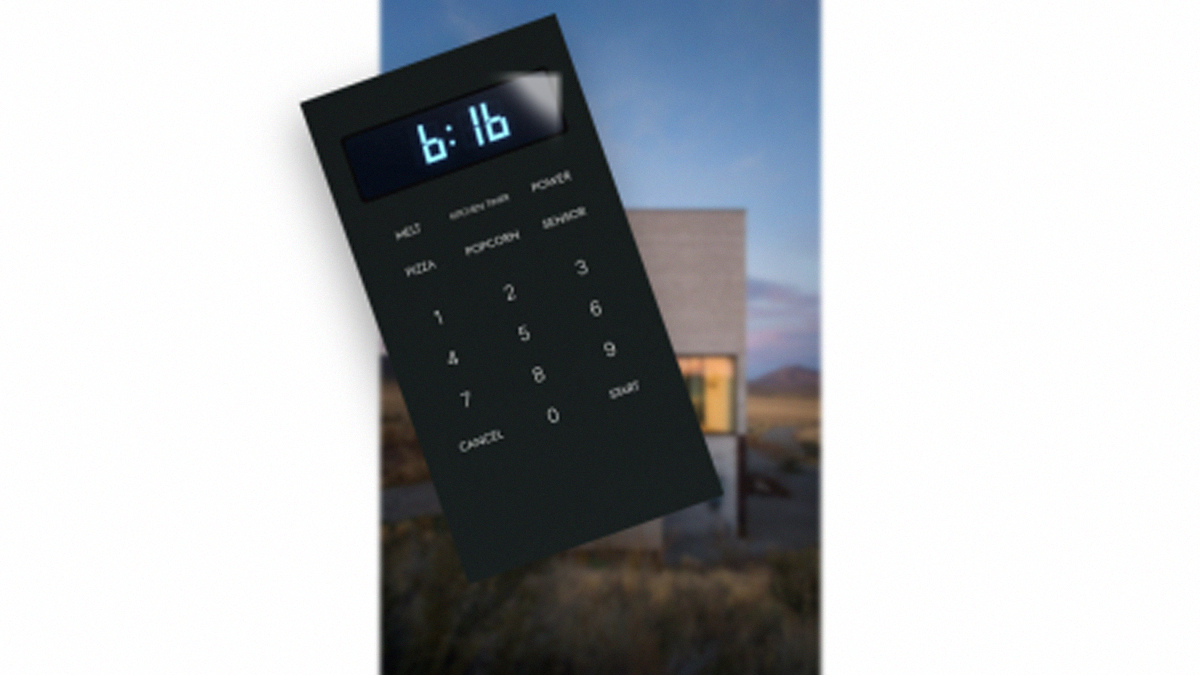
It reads 6h16
